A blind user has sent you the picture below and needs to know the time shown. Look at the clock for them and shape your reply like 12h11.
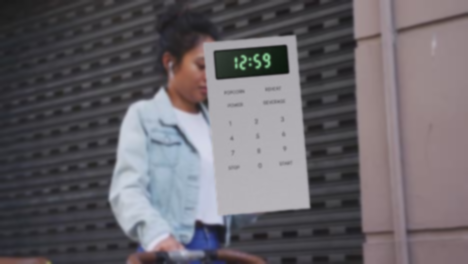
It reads 12h59
